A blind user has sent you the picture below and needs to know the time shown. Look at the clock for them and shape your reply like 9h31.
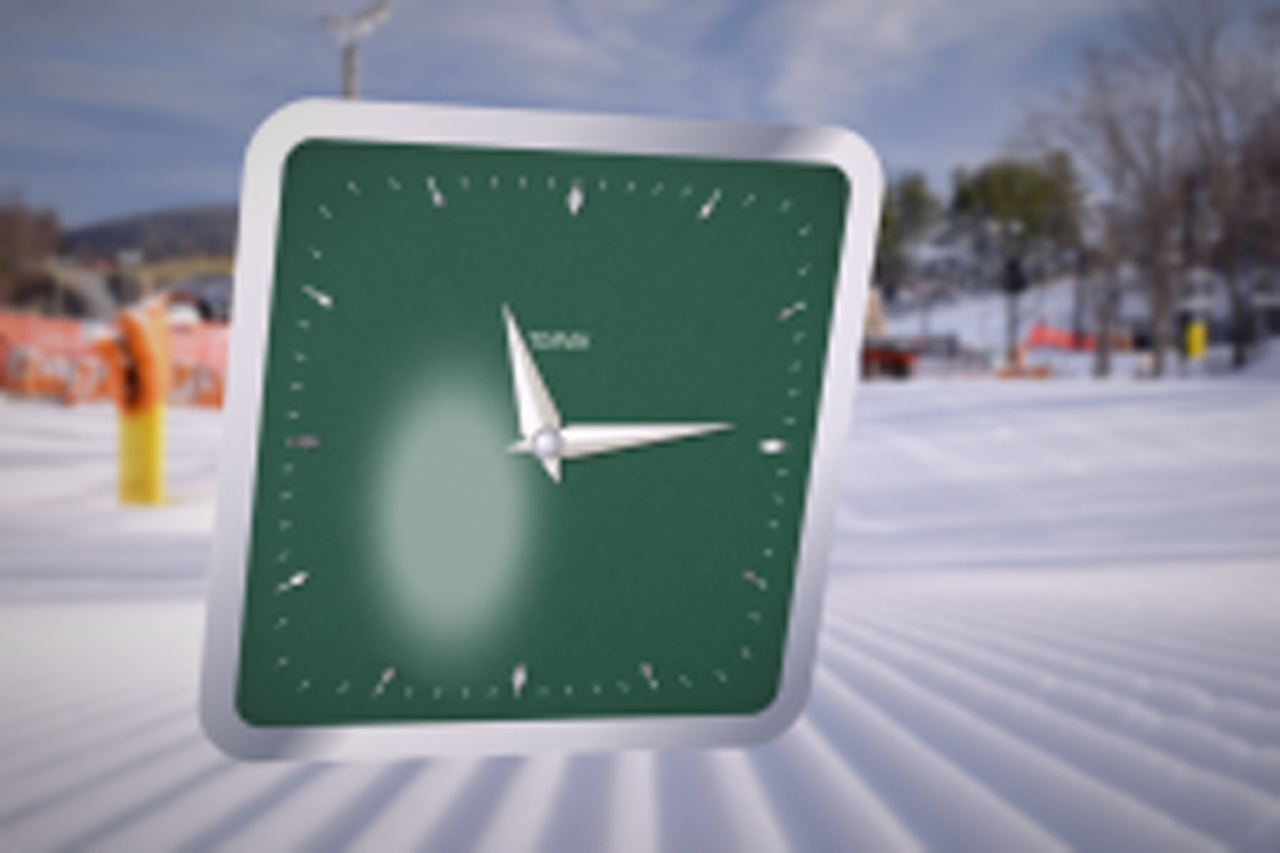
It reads 11h14
